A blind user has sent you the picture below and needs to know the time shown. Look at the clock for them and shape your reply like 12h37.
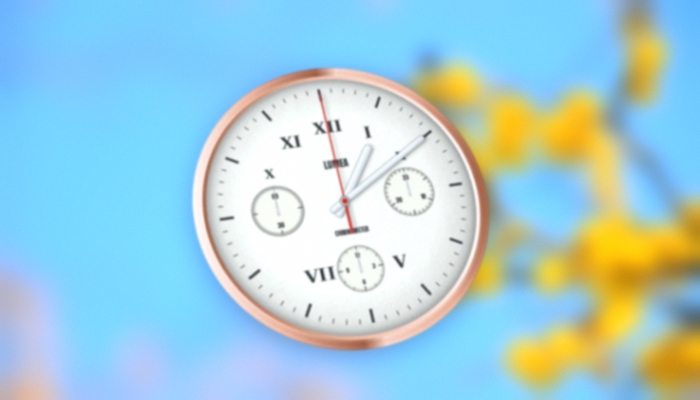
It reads 1h10
